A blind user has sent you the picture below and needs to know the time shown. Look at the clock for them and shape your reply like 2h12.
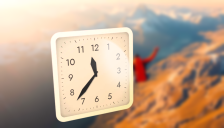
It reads 11h37
